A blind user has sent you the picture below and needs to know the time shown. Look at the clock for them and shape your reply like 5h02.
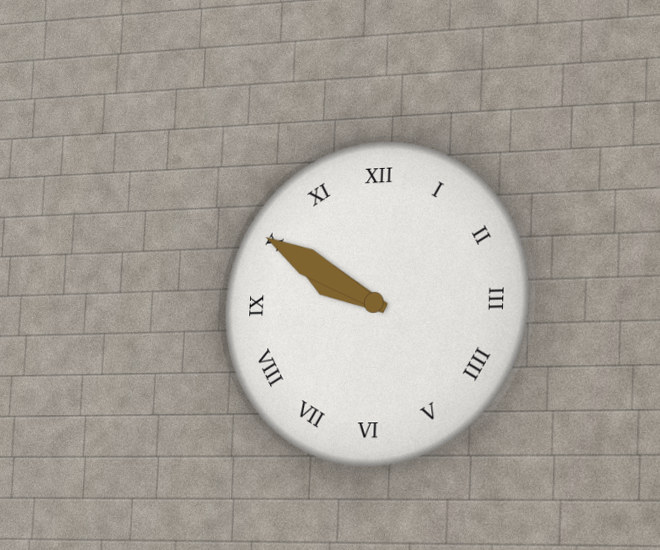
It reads 9h50
